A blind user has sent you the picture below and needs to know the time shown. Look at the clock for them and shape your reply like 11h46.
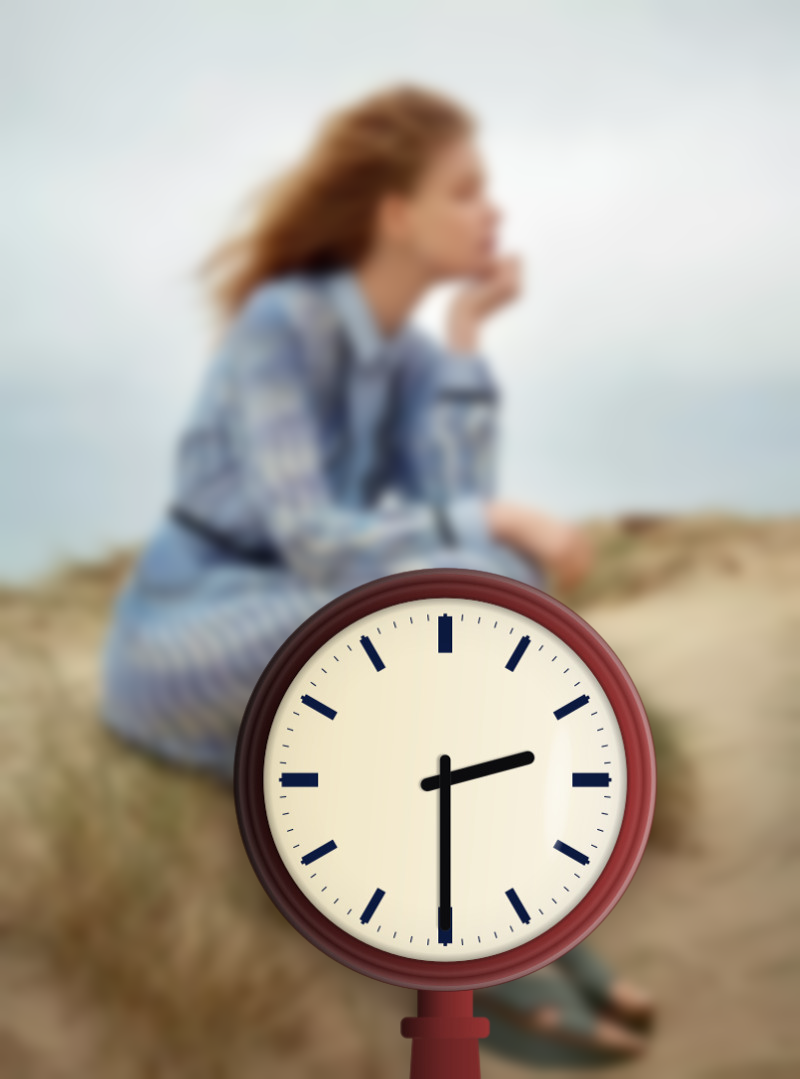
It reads 2h30
